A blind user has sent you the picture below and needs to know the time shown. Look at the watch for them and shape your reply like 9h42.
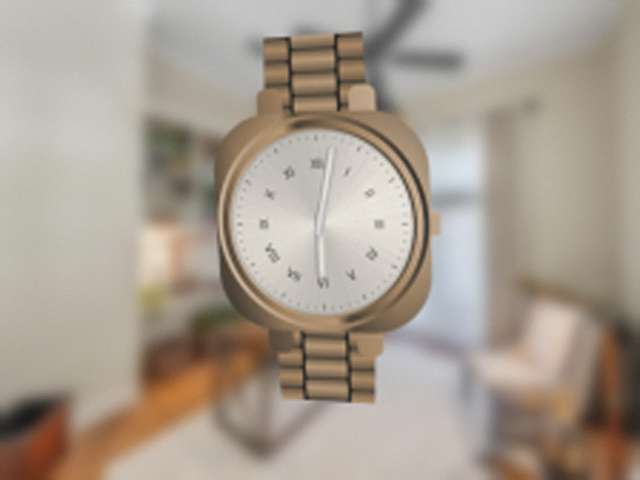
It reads 6h02
